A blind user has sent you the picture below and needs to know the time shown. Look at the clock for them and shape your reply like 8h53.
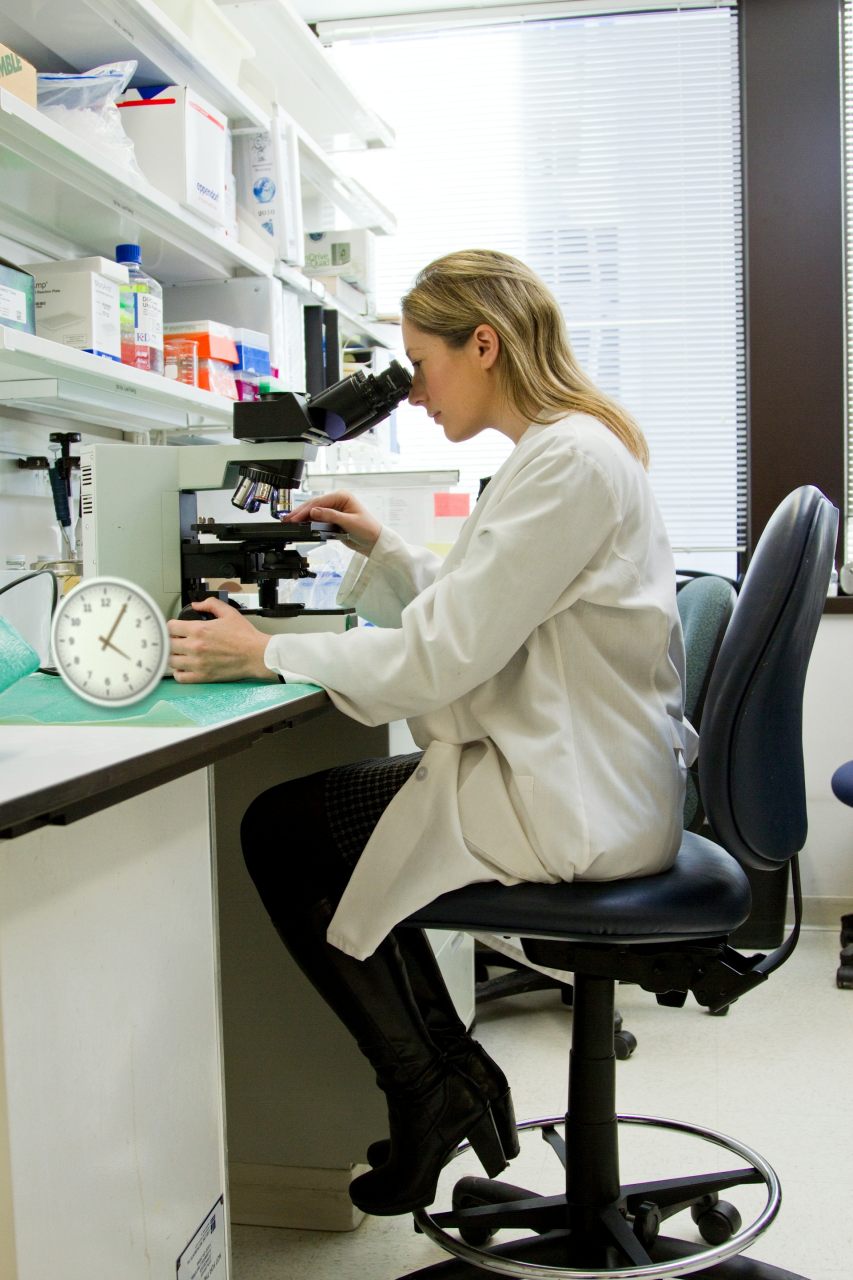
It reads 4h05
